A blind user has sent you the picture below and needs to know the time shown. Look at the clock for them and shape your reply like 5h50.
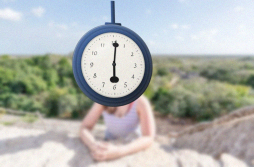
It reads 6h01
